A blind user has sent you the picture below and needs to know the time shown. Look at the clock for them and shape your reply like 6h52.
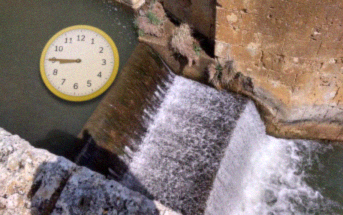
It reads 8h45
